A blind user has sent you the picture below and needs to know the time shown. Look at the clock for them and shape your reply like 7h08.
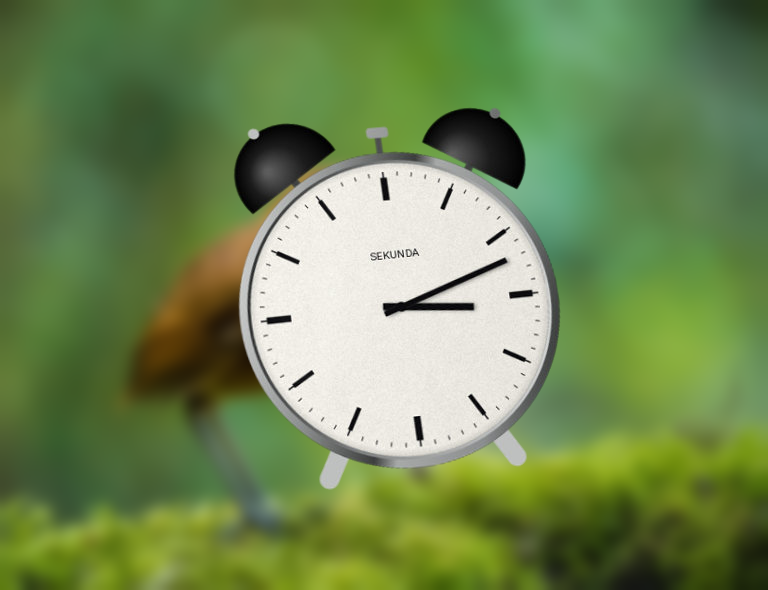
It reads 3h12
